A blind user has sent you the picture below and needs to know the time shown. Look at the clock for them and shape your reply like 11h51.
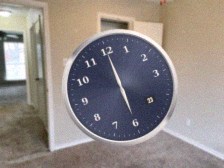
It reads 6h00
